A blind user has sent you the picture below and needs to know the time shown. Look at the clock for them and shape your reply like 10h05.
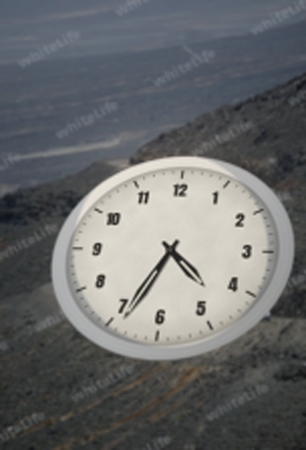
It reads 4h34
